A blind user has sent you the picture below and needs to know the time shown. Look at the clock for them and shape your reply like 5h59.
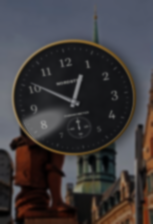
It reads 12h51
